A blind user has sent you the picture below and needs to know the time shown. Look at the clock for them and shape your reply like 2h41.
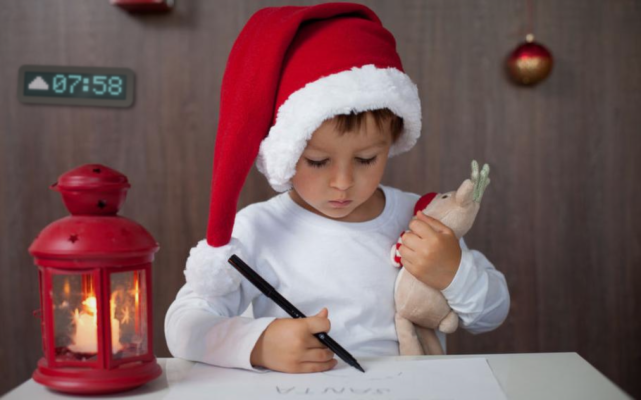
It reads 7h58
